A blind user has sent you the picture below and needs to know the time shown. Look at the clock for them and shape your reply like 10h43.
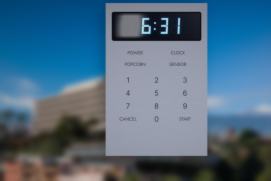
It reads 6h31
